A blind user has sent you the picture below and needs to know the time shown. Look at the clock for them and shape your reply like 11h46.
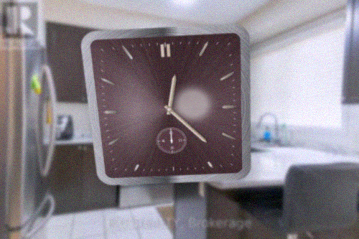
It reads 12h23
